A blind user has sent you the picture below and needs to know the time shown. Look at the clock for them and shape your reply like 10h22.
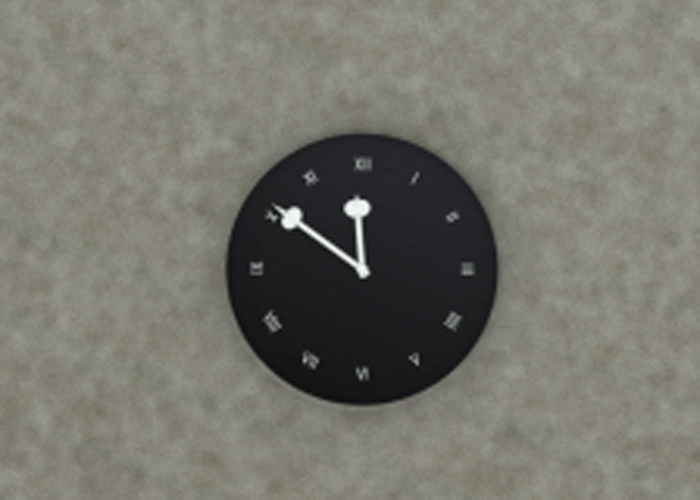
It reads 11h51
